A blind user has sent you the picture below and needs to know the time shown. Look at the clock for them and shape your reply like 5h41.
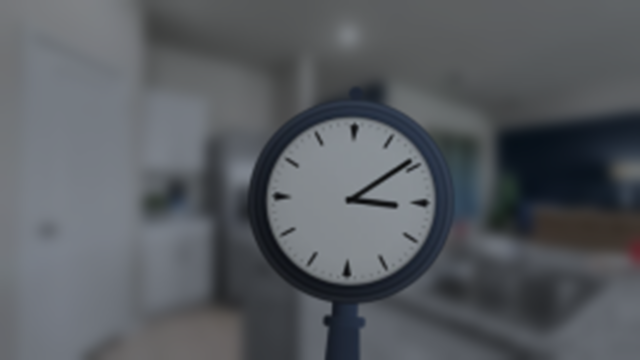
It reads 3h09
